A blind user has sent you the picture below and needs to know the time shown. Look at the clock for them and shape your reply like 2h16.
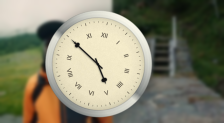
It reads 4h50
